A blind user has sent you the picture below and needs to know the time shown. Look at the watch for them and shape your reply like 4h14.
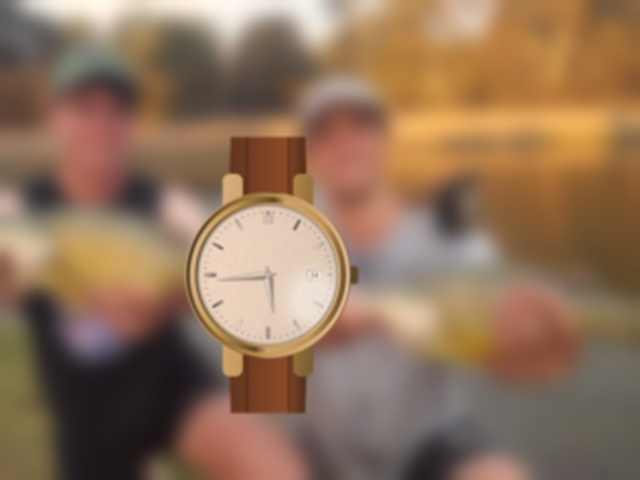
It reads 5h44
